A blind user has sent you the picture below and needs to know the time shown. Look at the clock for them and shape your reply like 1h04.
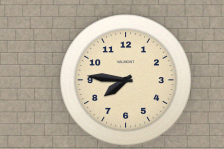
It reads 7h46
